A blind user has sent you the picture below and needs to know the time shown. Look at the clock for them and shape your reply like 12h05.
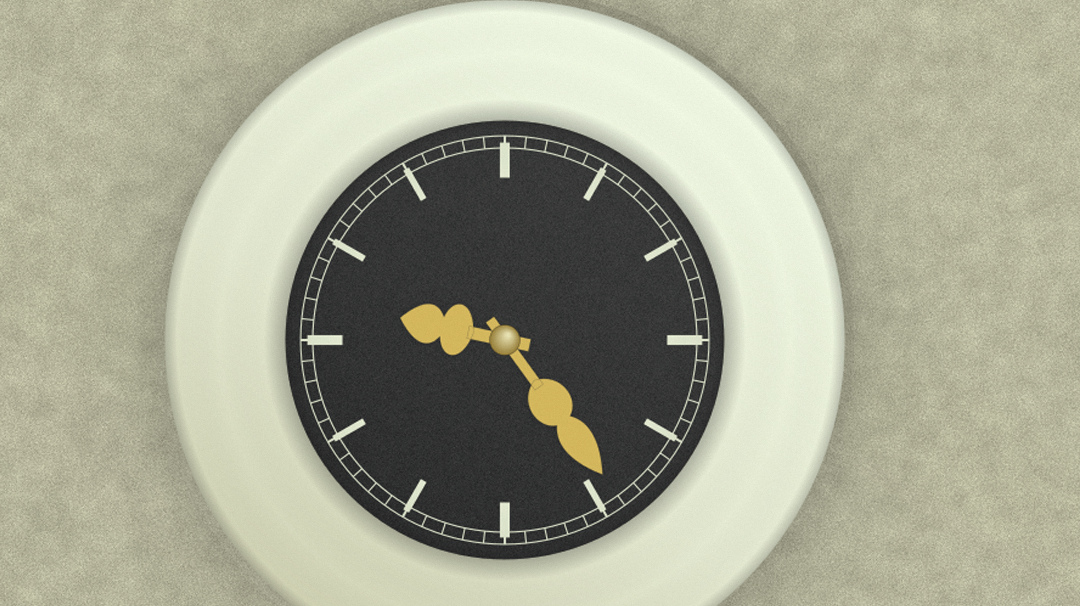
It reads 9h24
